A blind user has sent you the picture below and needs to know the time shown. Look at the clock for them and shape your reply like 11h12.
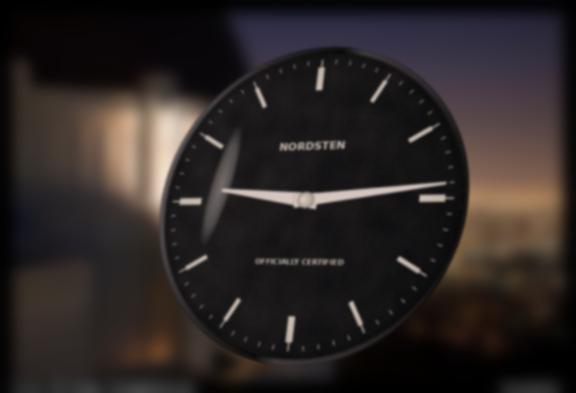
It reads 9h14
